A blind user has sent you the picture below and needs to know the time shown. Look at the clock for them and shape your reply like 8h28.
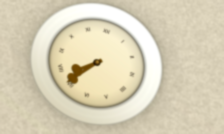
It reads 7h36
